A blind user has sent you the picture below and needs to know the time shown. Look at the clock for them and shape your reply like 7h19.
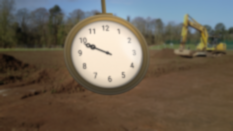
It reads 9h49
